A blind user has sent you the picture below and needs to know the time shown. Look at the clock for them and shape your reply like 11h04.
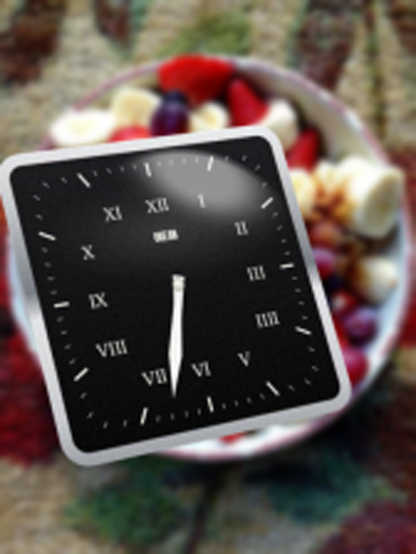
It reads 6h33
